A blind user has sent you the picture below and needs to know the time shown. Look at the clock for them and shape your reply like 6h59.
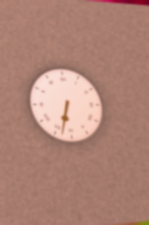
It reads 6h33
